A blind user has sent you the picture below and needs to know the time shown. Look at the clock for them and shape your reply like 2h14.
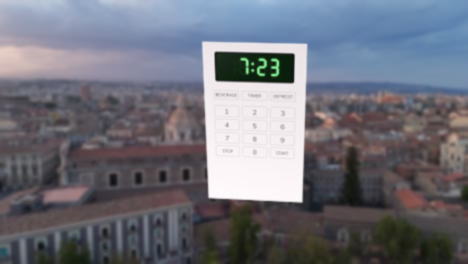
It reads 7h23
